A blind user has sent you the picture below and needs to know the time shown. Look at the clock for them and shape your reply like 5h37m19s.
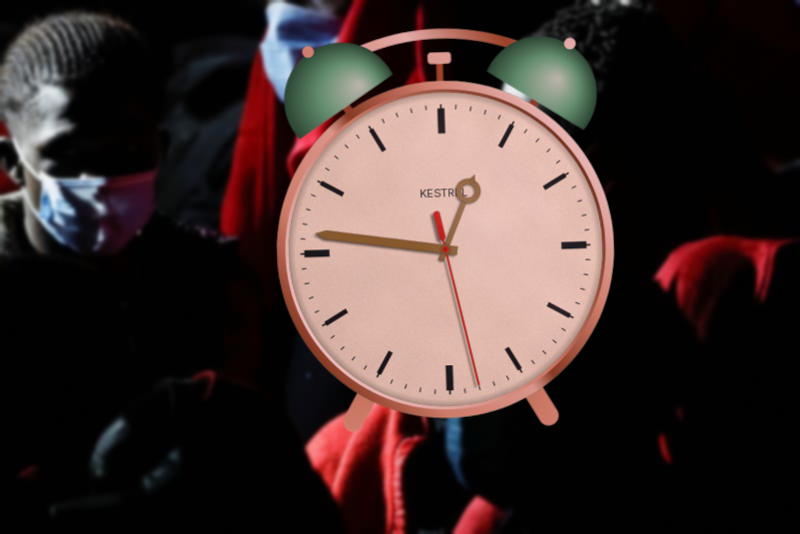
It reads 12h46m28s
